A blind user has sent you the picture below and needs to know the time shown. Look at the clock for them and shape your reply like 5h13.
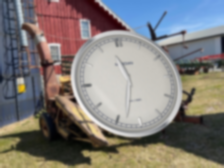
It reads 11h33
